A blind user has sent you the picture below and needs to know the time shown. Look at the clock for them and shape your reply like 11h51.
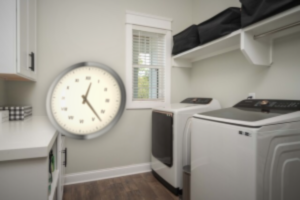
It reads 12h23
